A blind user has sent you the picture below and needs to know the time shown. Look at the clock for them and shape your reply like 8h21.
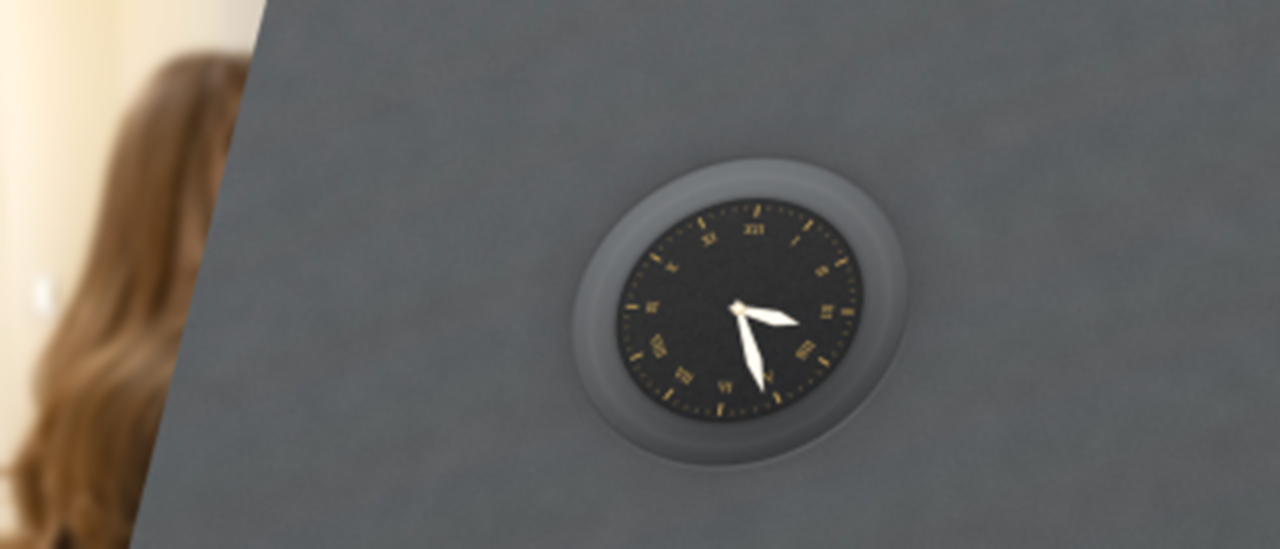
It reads 3h26
